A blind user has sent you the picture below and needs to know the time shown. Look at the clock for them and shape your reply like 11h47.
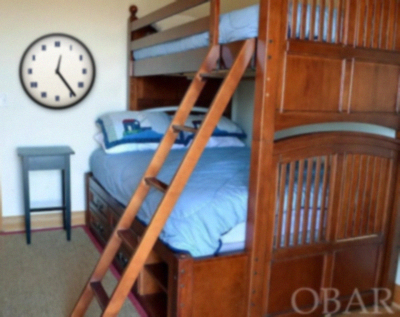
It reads 12h24
